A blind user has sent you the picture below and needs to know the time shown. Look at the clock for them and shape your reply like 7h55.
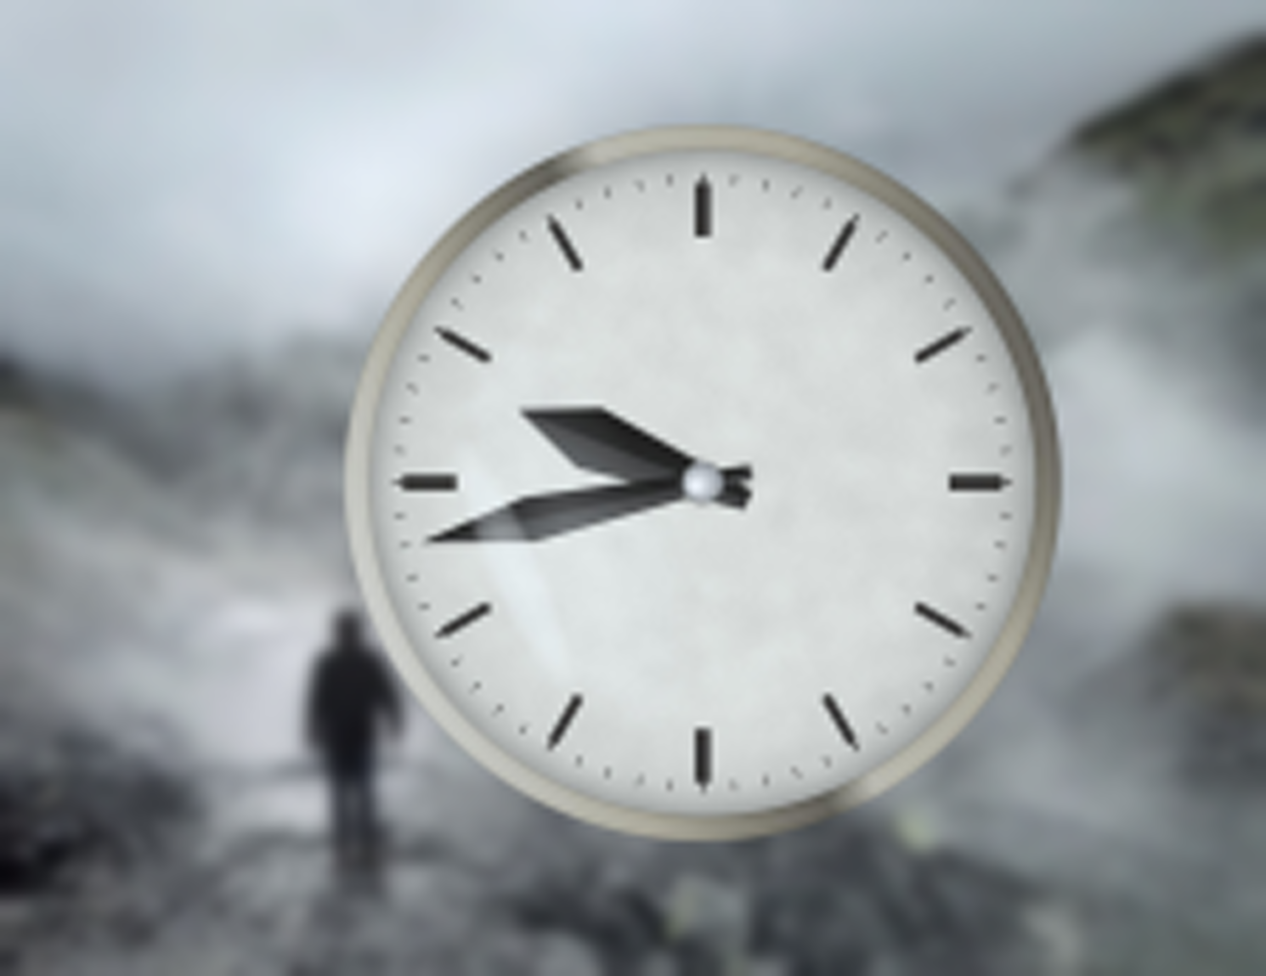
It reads 9h43
